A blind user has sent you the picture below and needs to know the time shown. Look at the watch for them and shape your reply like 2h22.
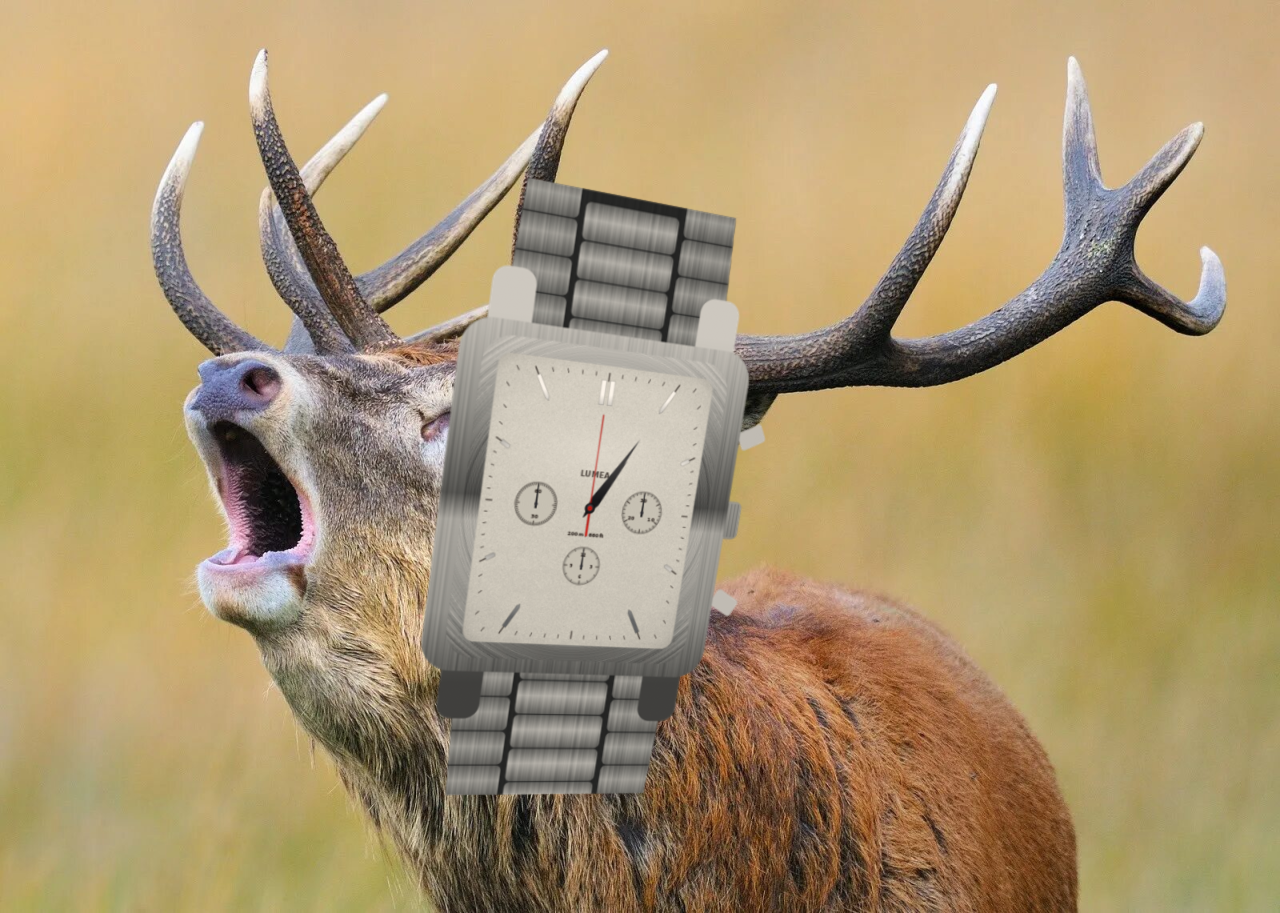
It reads 1h05
